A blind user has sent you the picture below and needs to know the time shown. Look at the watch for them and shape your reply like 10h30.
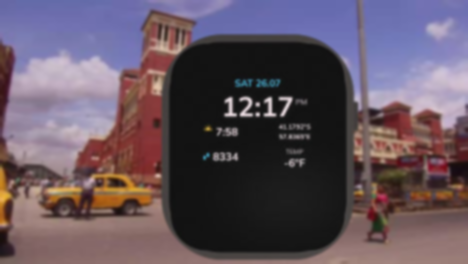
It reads 12h17
